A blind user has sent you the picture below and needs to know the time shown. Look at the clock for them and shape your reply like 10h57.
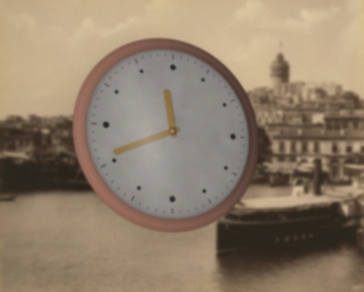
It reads 11h41
